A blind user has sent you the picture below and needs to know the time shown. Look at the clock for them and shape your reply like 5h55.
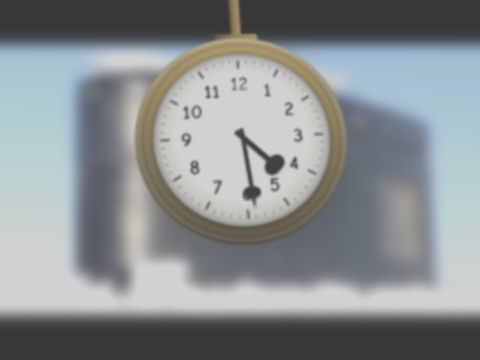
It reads 4h29
